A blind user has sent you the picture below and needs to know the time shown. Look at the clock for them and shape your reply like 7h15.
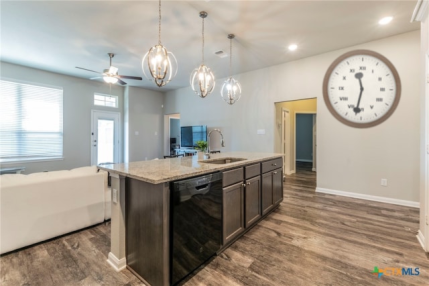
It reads 11h32
